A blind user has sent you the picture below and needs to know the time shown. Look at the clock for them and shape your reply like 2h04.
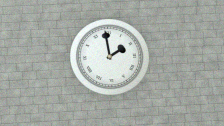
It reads 1h59
